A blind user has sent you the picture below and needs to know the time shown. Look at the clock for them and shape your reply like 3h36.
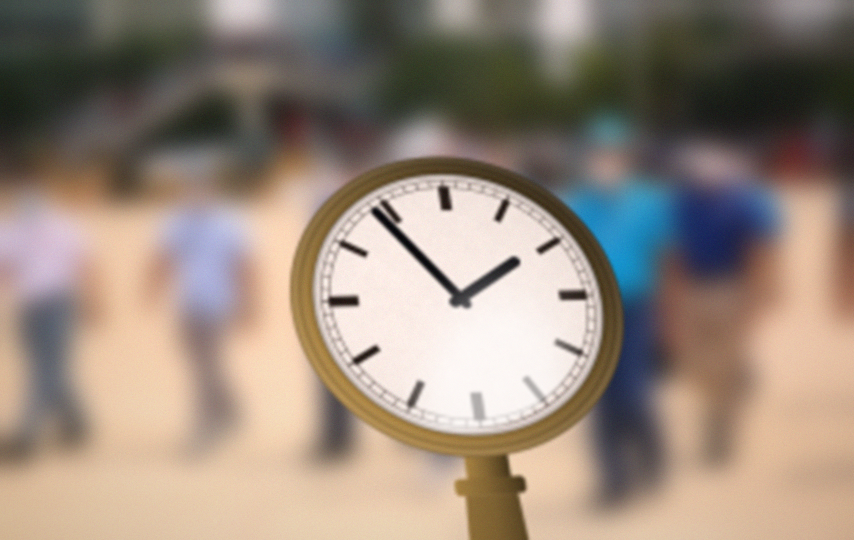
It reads 1h54
